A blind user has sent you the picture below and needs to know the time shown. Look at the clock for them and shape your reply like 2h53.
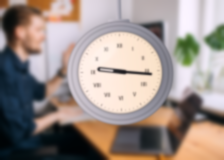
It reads 9h16
